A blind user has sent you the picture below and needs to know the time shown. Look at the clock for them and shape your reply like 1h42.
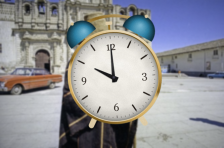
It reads 10h00
